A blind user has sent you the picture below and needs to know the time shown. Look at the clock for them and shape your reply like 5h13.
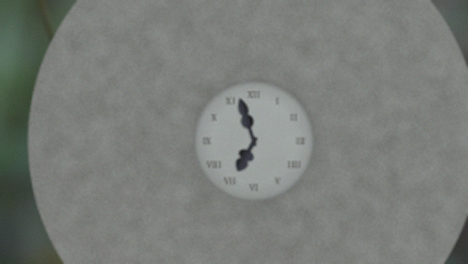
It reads 6h57
